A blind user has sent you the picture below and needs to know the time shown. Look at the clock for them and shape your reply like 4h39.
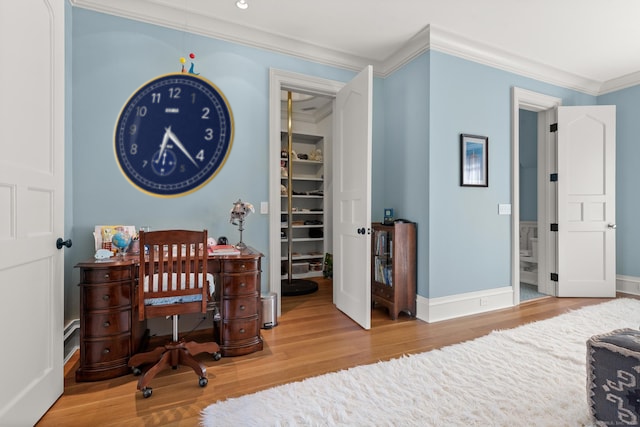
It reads 6h22
